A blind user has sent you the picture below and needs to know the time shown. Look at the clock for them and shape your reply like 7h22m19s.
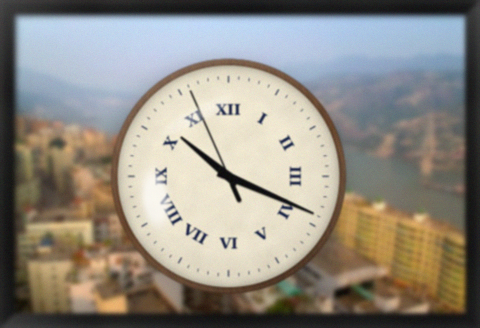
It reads 10h18m56s
